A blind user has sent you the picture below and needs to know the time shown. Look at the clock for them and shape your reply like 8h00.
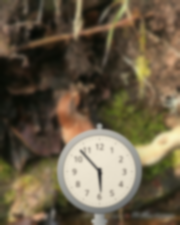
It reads 5h53
